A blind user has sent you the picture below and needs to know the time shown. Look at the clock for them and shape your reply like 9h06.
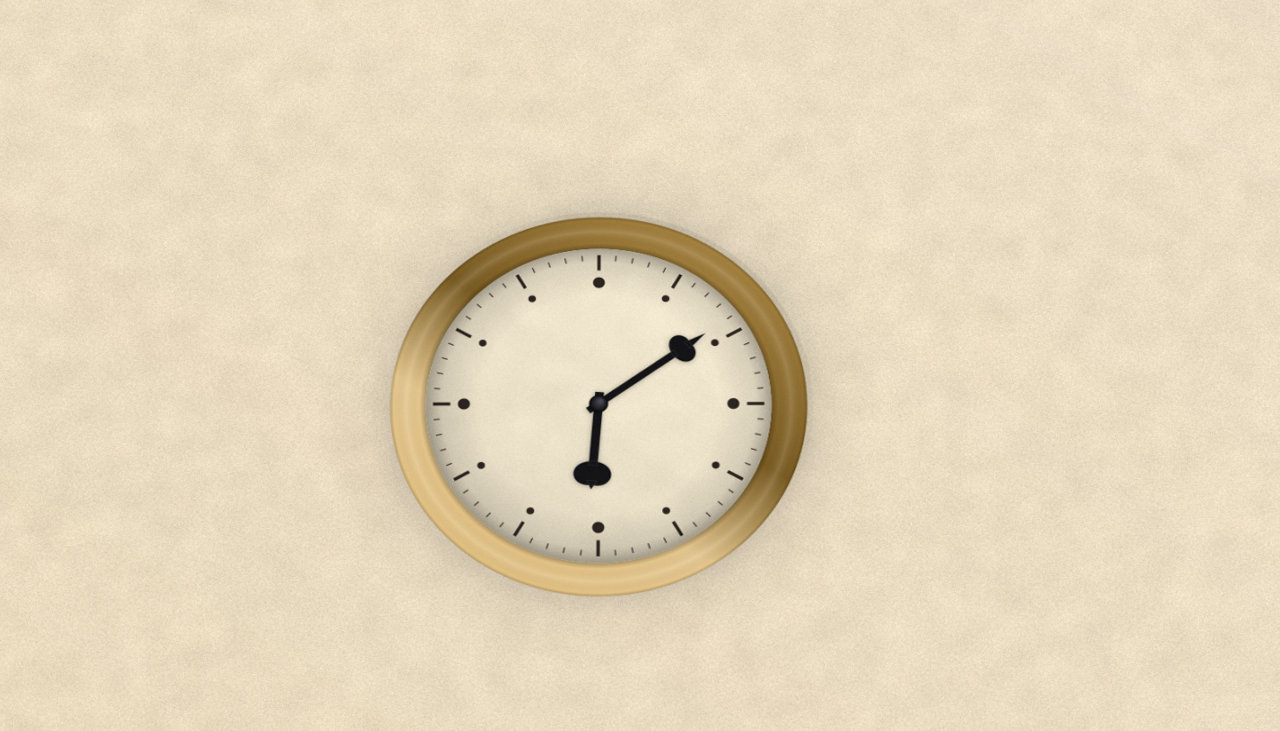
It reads 6h09
